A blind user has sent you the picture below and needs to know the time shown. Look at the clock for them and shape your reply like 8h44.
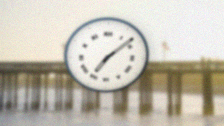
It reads 7h08
